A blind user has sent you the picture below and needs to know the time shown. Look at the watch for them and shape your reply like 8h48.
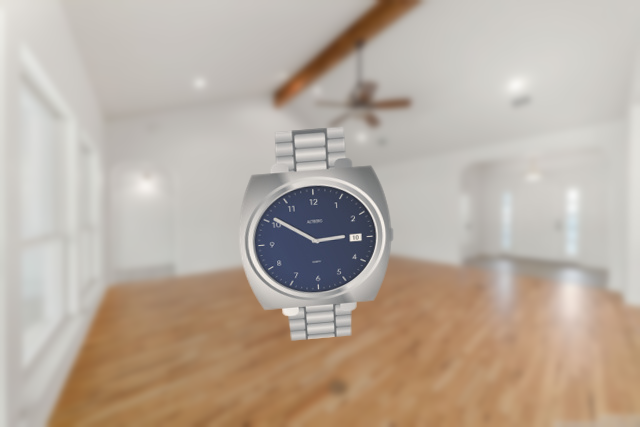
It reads 2h51
